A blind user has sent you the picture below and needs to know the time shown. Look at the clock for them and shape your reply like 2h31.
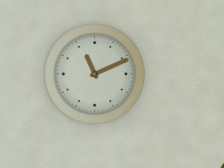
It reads 11h11
